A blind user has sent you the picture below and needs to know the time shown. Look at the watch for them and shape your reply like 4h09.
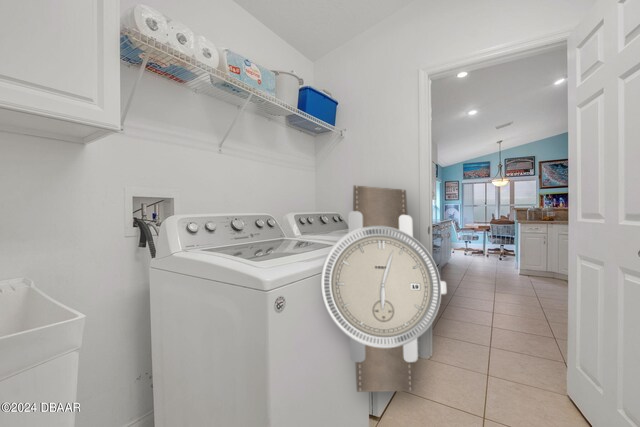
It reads 6h03
